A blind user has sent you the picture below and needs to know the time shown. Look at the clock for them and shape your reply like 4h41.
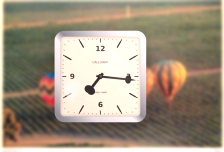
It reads 7h16
